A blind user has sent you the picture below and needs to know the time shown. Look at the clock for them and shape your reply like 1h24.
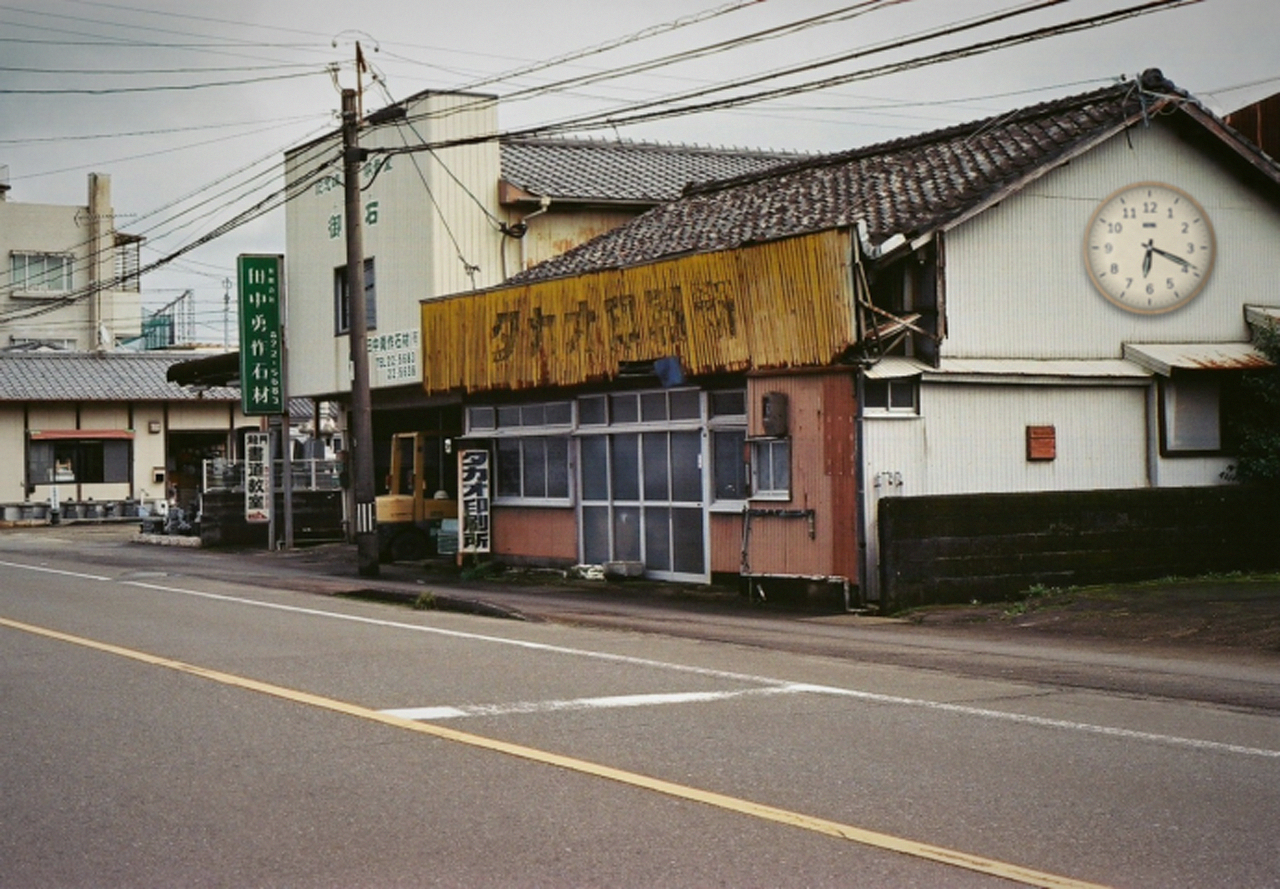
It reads 6h19
